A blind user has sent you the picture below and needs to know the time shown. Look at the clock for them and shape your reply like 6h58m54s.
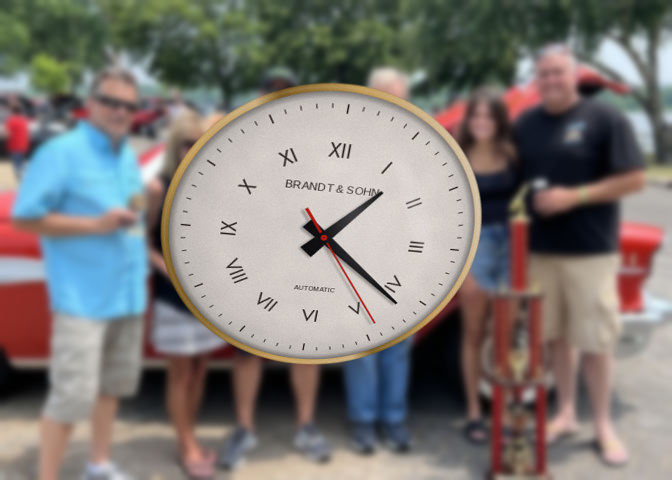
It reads 1h21m24s
